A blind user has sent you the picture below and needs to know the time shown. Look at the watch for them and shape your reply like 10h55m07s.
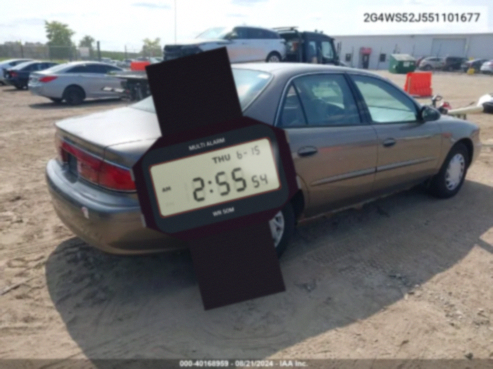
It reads 2h55m54s
